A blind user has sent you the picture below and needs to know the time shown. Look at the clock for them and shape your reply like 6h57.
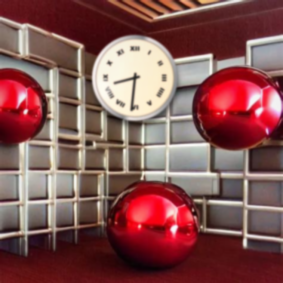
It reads 8h31
